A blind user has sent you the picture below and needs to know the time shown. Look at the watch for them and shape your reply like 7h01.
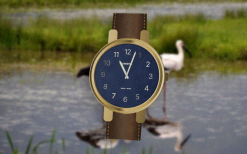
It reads 11h03
